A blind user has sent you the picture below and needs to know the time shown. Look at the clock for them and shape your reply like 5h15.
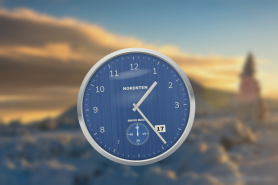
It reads 1h24
